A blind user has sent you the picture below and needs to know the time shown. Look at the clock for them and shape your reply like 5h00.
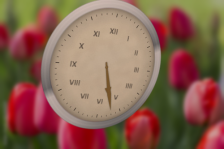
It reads 5h27
